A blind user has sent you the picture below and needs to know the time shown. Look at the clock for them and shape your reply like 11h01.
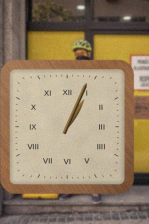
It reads 1h04
